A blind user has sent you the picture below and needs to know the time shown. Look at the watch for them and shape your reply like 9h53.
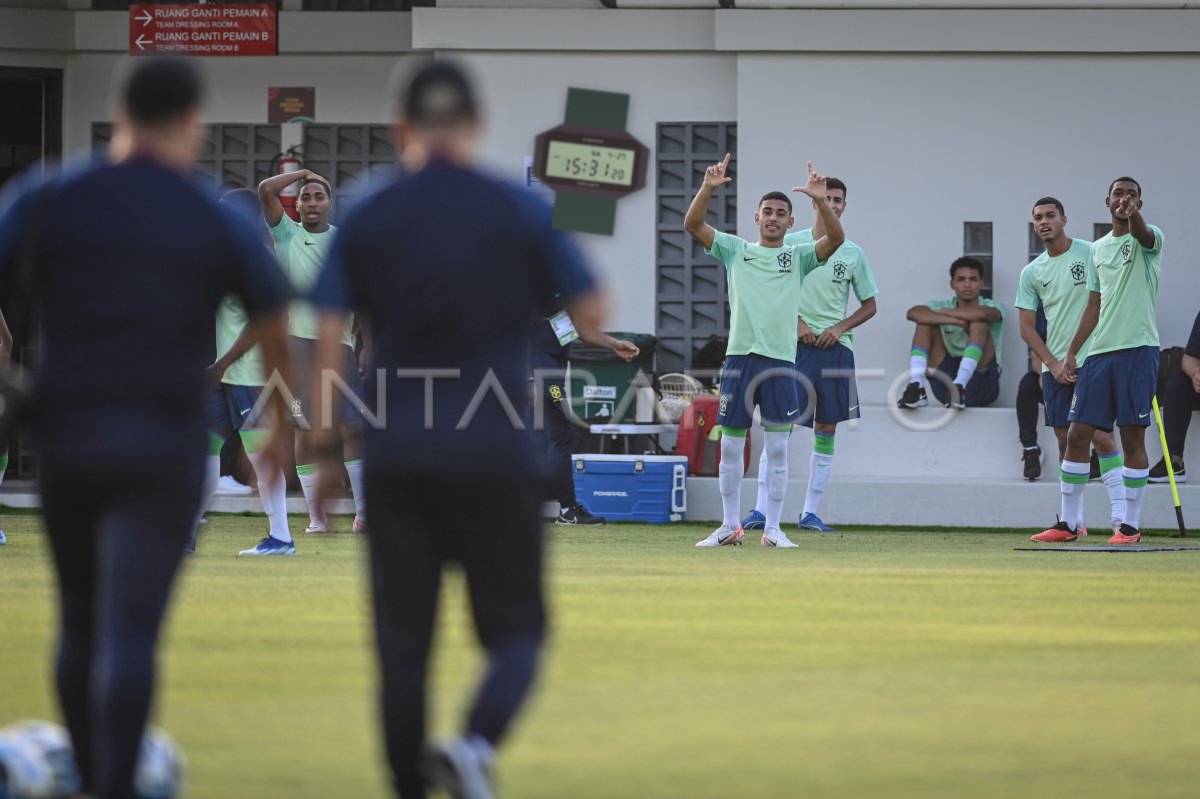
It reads 15h31
